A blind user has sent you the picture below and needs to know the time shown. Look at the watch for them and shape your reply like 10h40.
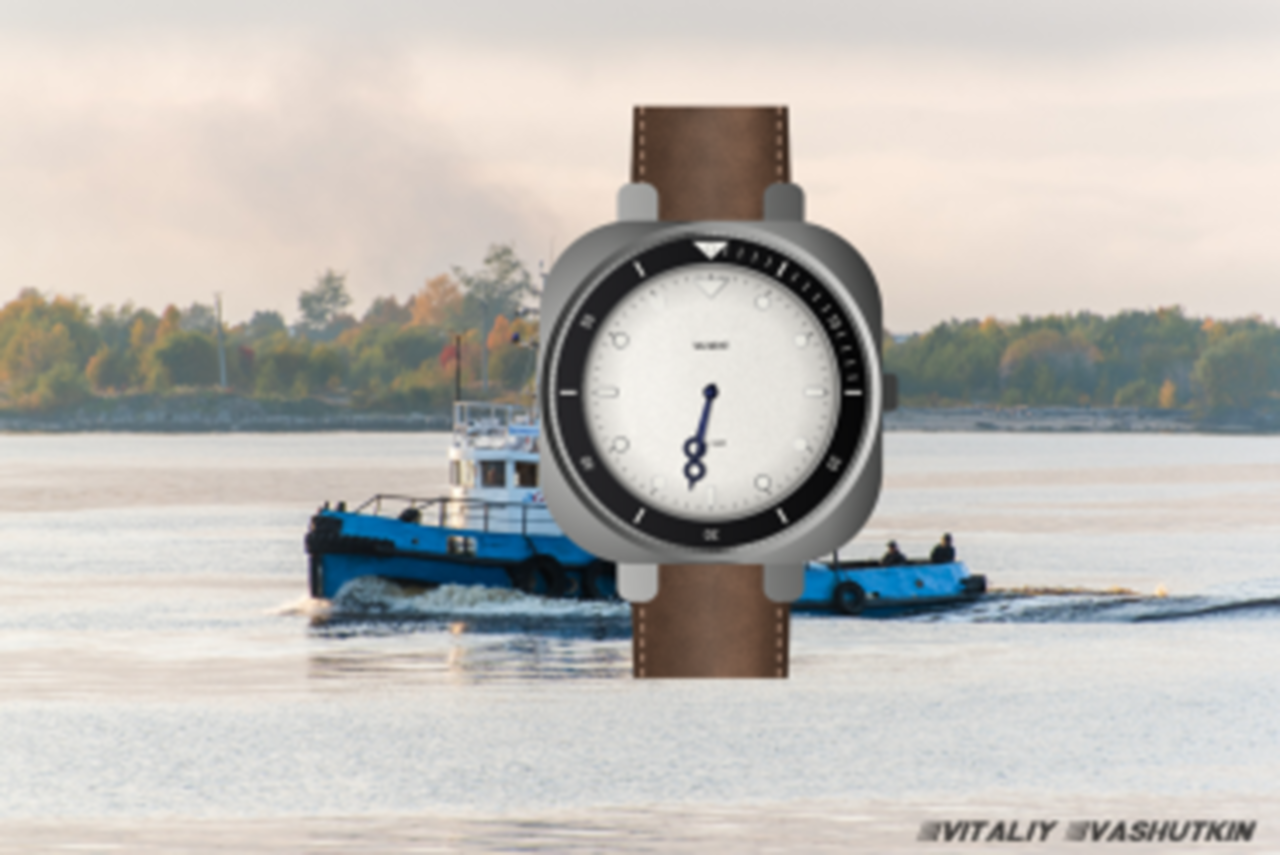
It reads 6h32
